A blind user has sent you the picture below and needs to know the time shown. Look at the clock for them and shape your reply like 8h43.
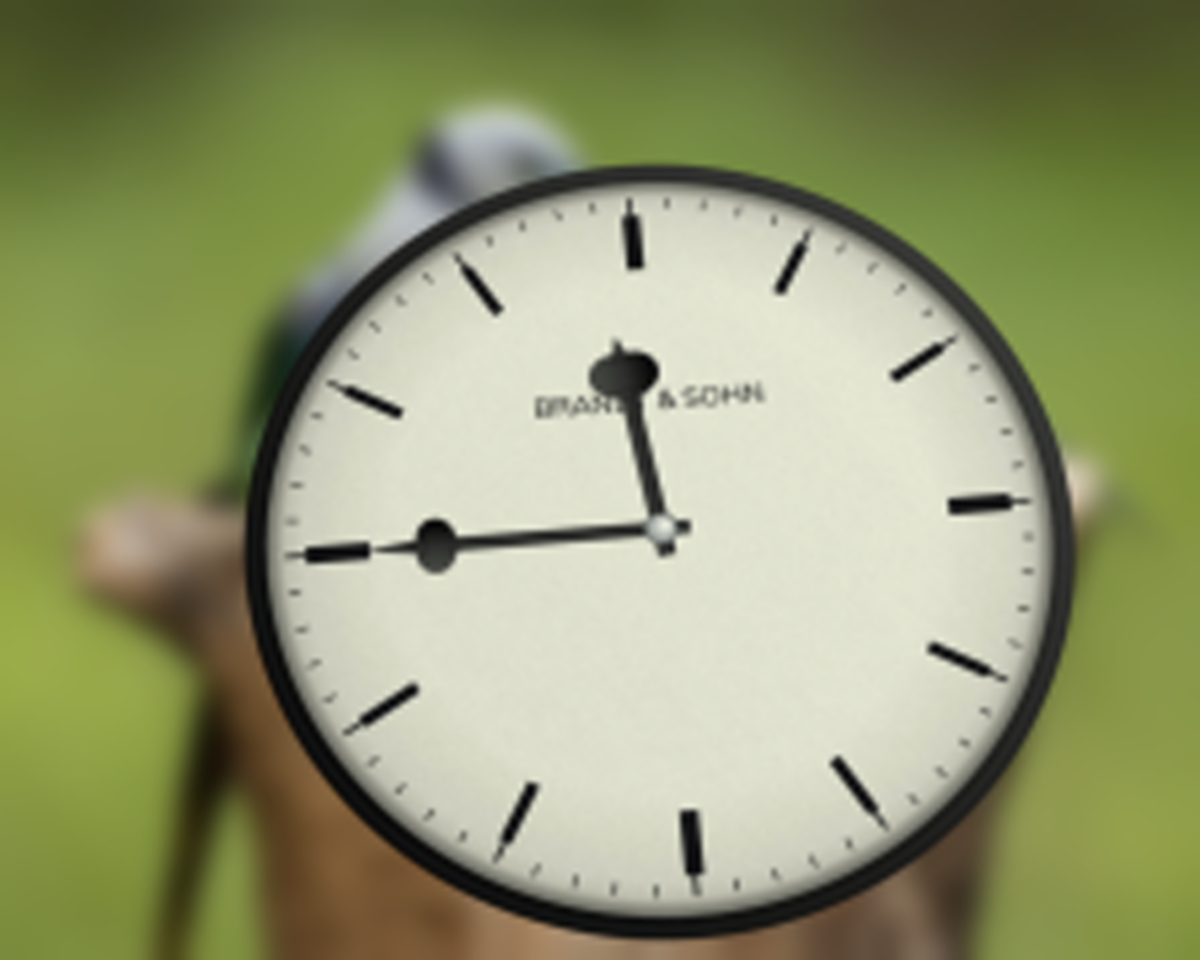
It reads 11h45
